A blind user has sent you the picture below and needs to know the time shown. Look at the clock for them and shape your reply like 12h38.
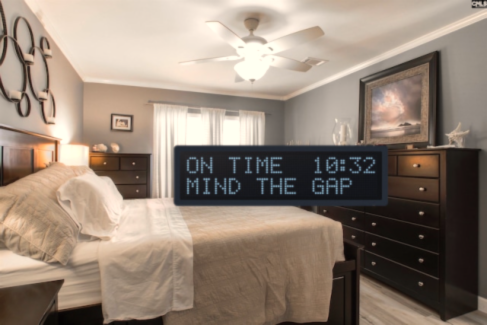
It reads 10h32
